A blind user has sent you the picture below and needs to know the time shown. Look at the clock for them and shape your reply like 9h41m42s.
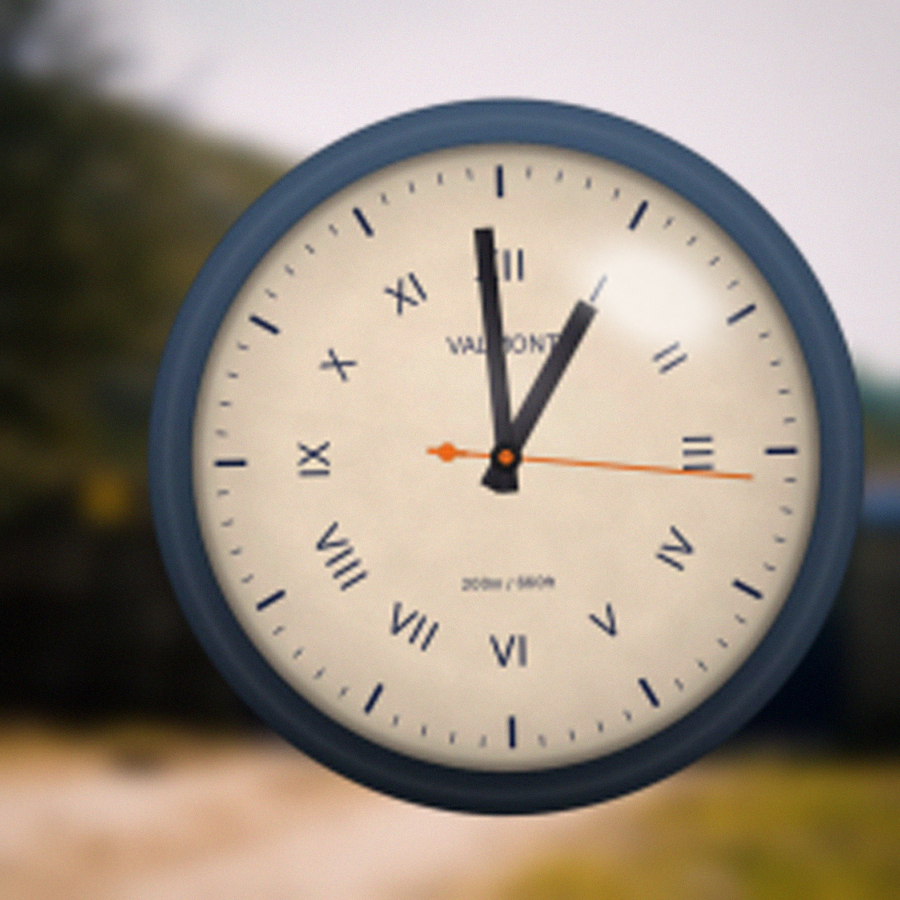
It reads 12h59m16s
